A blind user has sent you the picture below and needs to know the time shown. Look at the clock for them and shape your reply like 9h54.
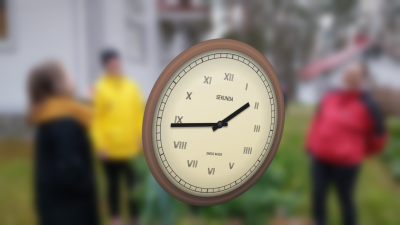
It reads 1h44
